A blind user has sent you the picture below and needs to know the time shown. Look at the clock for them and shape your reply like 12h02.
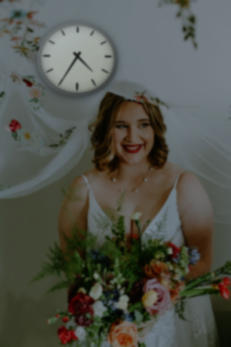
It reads 4h35
